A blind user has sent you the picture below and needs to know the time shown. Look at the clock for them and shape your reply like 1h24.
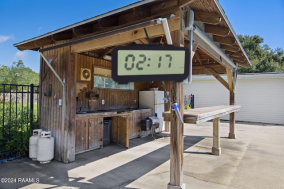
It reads 2h17
